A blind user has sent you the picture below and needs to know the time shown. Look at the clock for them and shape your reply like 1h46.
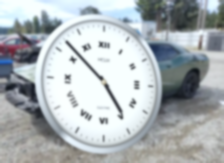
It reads 4h52
